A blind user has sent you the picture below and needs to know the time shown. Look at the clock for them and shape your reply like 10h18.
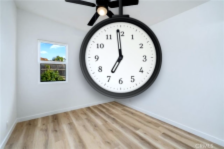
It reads 6h59
